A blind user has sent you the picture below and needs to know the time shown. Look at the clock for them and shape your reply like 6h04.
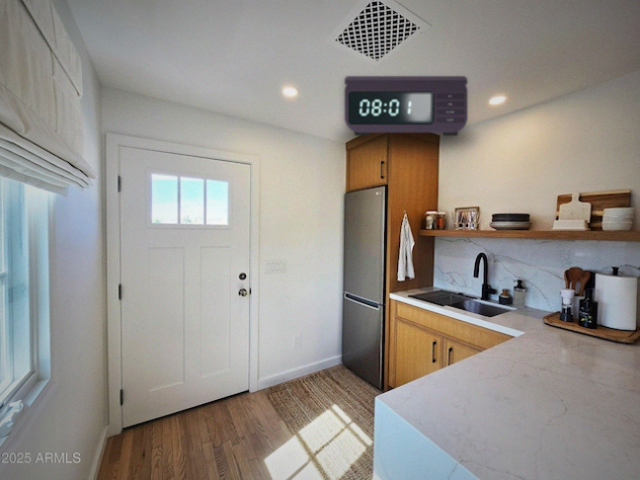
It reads 8h01
